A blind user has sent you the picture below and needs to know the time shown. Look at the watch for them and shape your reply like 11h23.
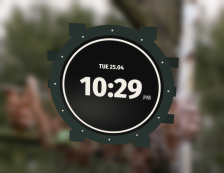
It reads 10h29
